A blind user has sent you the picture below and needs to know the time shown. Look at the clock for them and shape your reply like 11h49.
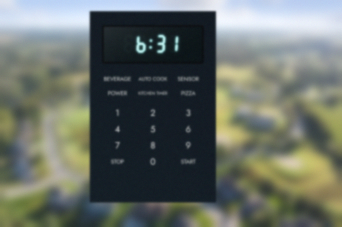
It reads 6h31
